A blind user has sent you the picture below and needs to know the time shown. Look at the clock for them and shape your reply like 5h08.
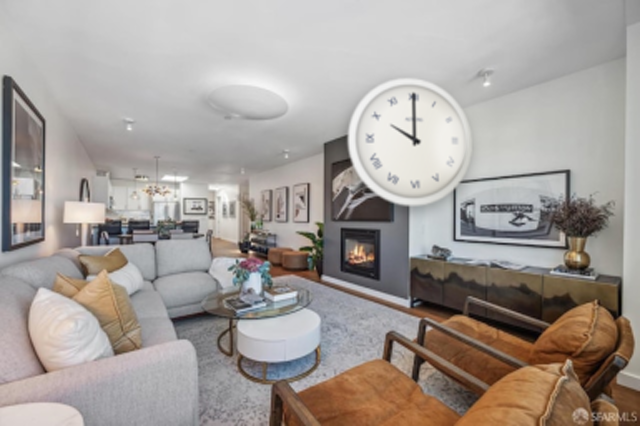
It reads 10h00
